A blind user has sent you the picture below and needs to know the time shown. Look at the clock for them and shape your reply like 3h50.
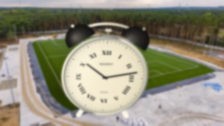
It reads 10h13
